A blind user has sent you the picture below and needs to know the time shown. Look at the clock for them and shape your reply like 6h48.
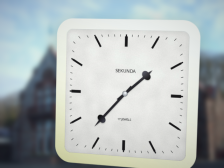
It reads 1h37
